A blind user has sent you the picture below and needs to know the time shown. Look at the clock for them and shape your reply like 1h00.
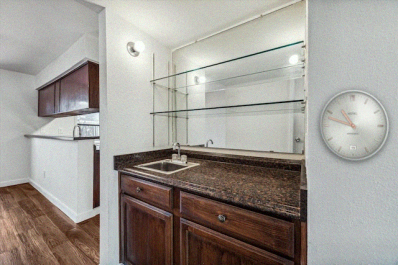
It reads 10h48
